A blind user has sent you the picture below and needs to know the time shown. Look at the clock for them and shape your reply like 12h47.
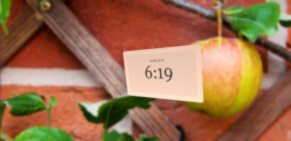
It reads 6h19
